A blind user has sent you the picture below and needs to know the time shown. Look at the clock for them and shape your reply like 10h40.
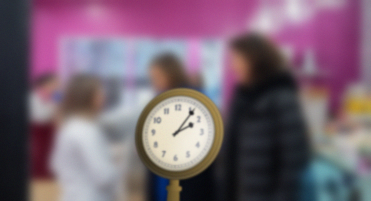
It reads 2h06
